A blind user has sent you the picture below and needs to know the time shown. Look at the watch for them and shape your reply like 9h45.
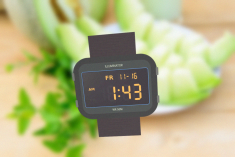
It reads 1h43
